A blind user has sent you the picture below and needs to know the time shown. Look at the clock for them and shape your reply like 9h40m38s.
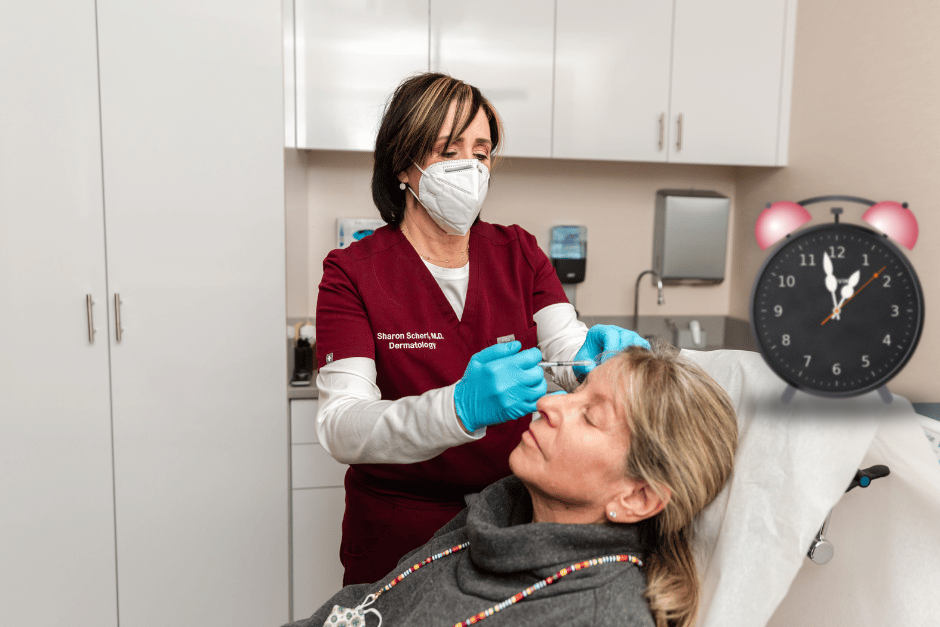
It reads 12h58m08s
